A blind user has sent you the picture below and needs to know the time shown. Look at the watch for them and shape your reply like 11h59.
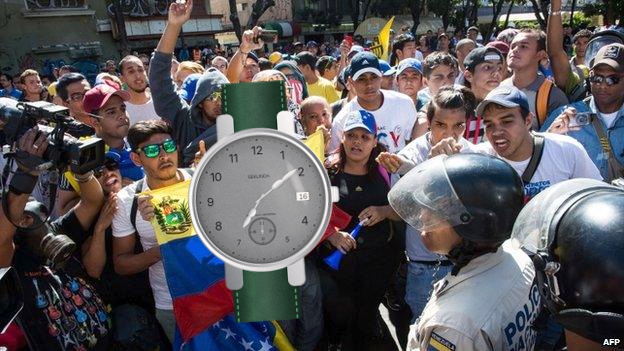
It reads 7h09
